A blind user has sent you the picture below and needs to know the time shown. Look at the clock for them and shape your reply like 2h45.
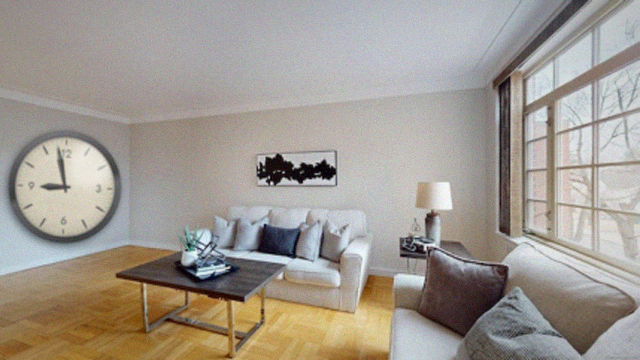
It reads 8h58
